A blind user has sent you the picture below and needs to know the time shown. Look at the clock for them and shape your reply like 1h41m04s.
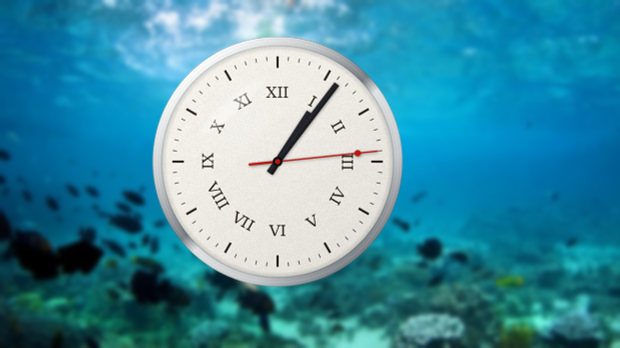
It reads 1h06m14s
